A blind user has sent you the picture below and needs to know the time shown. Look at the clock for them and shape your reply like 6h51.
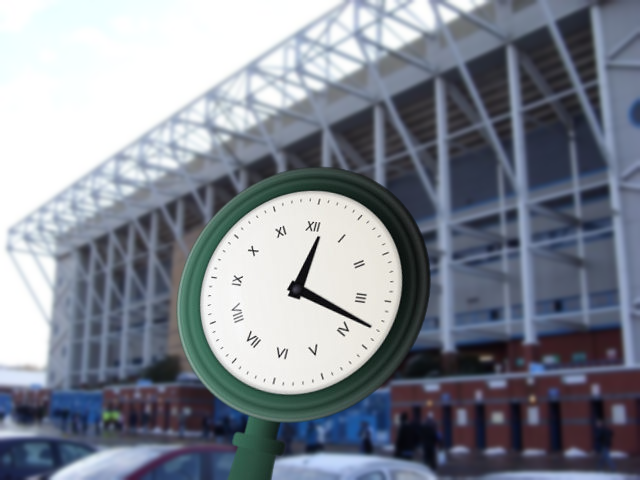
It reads 12h18
